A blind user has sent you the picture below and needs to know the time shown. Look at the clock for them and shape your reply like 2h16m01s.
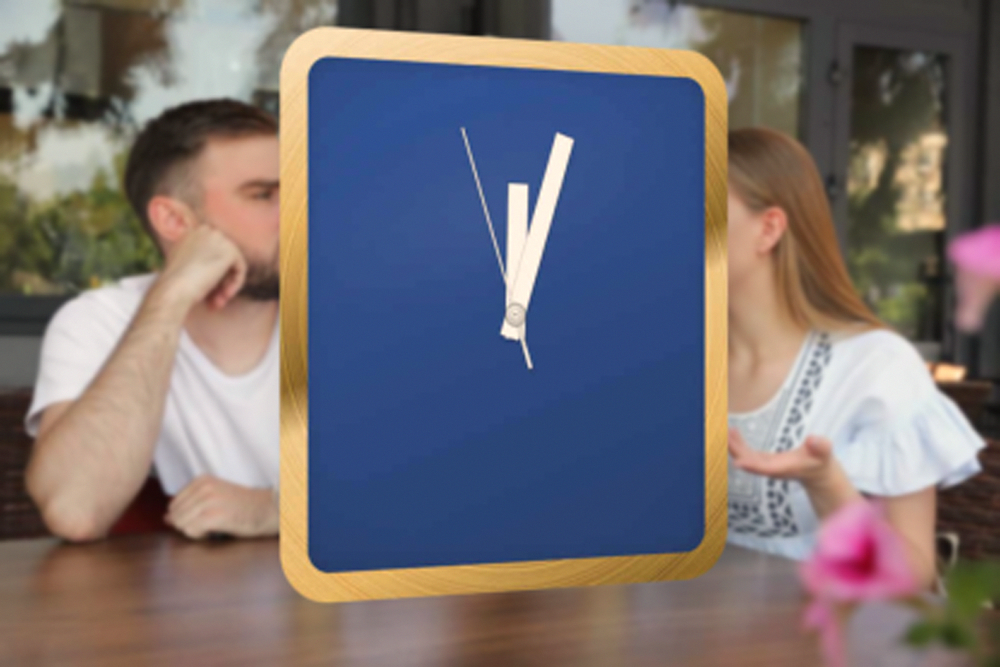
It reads 12h02m57s
